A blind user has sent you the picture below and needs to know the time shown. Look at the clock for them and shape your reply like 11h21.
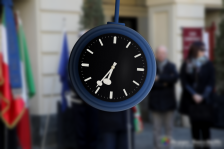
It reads 6h36
